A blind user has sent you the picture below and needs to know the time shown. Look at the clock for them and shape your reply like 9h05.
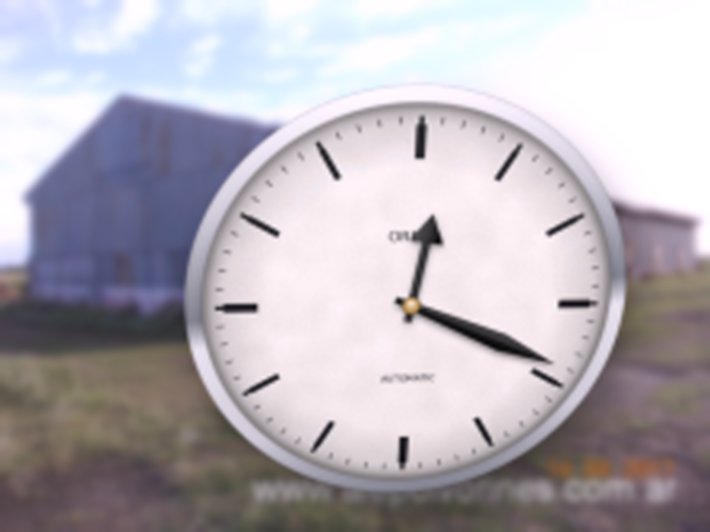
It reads 12h19
